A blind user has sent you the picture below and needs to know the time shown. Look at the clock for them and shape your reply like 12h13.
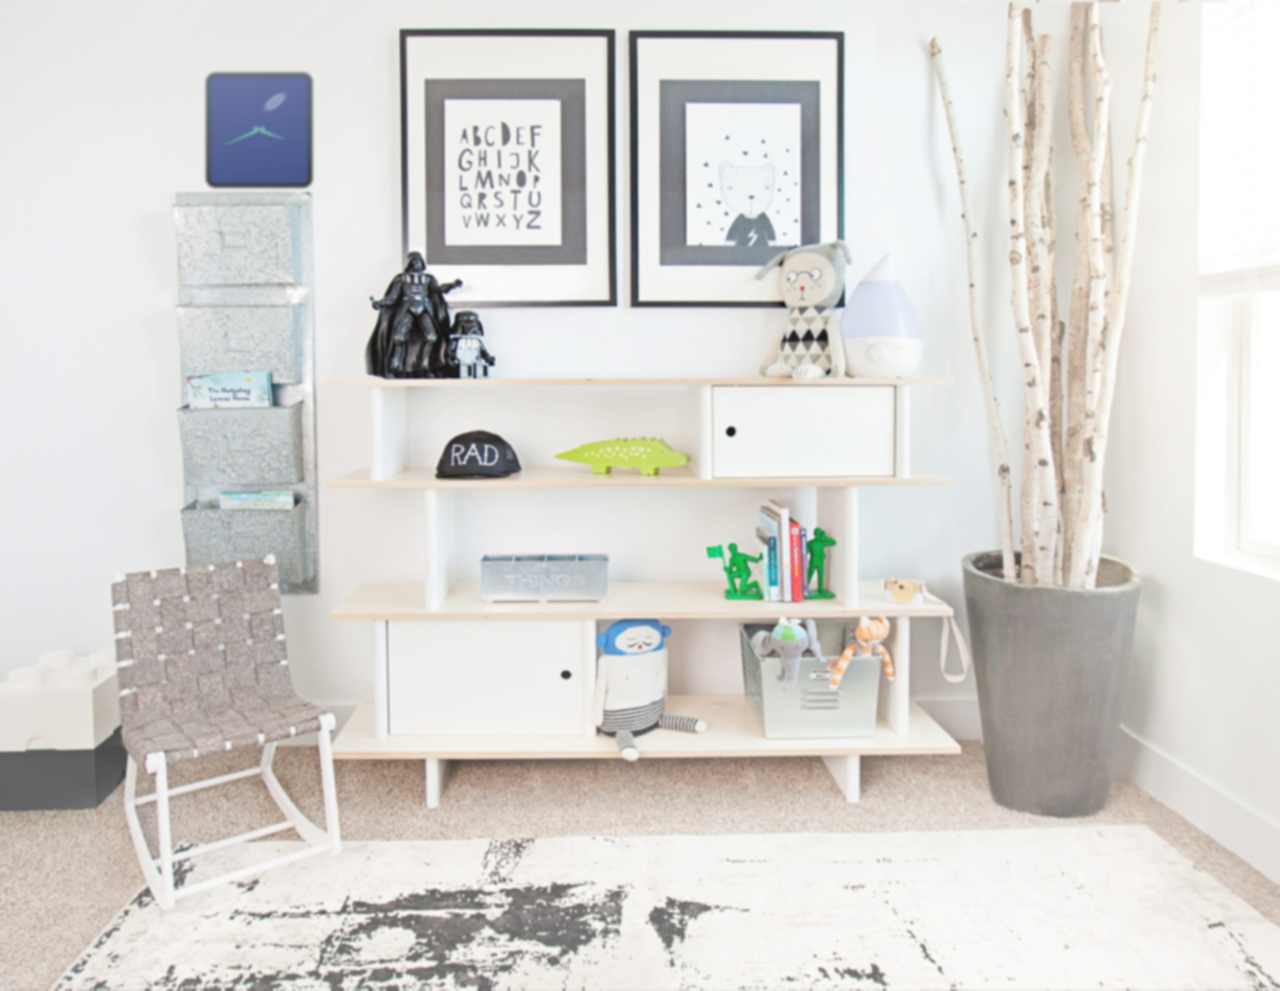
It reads 3h41
